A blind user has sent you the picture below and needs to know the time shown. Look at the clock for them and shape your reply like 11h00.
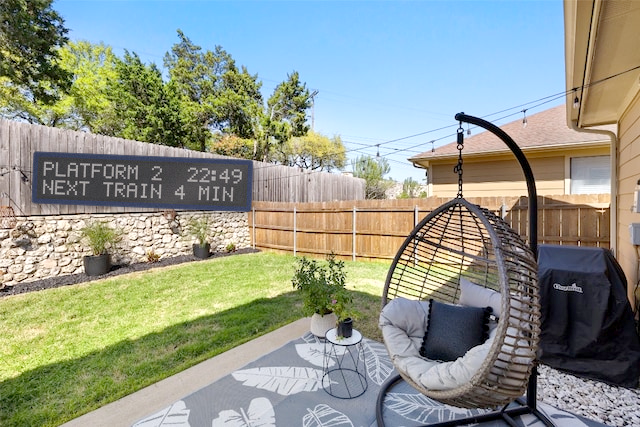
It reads 22h49
